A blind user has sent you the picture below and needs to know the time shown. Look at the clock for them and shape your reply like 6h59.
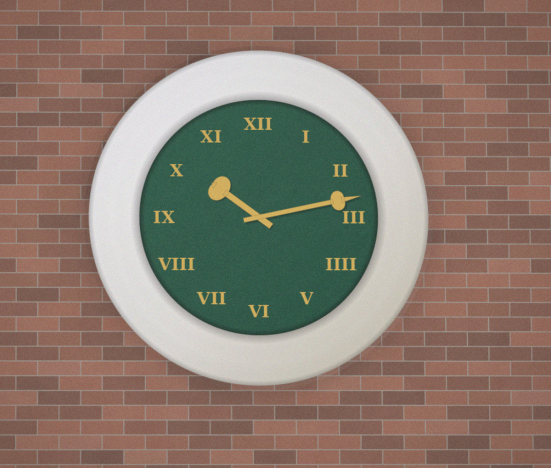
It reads 10h13
